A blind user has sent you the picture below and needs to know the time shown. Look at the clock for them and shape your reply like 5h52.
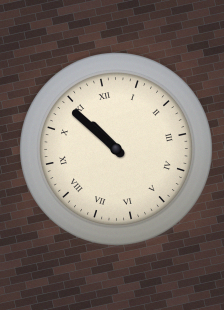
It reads 10h54
